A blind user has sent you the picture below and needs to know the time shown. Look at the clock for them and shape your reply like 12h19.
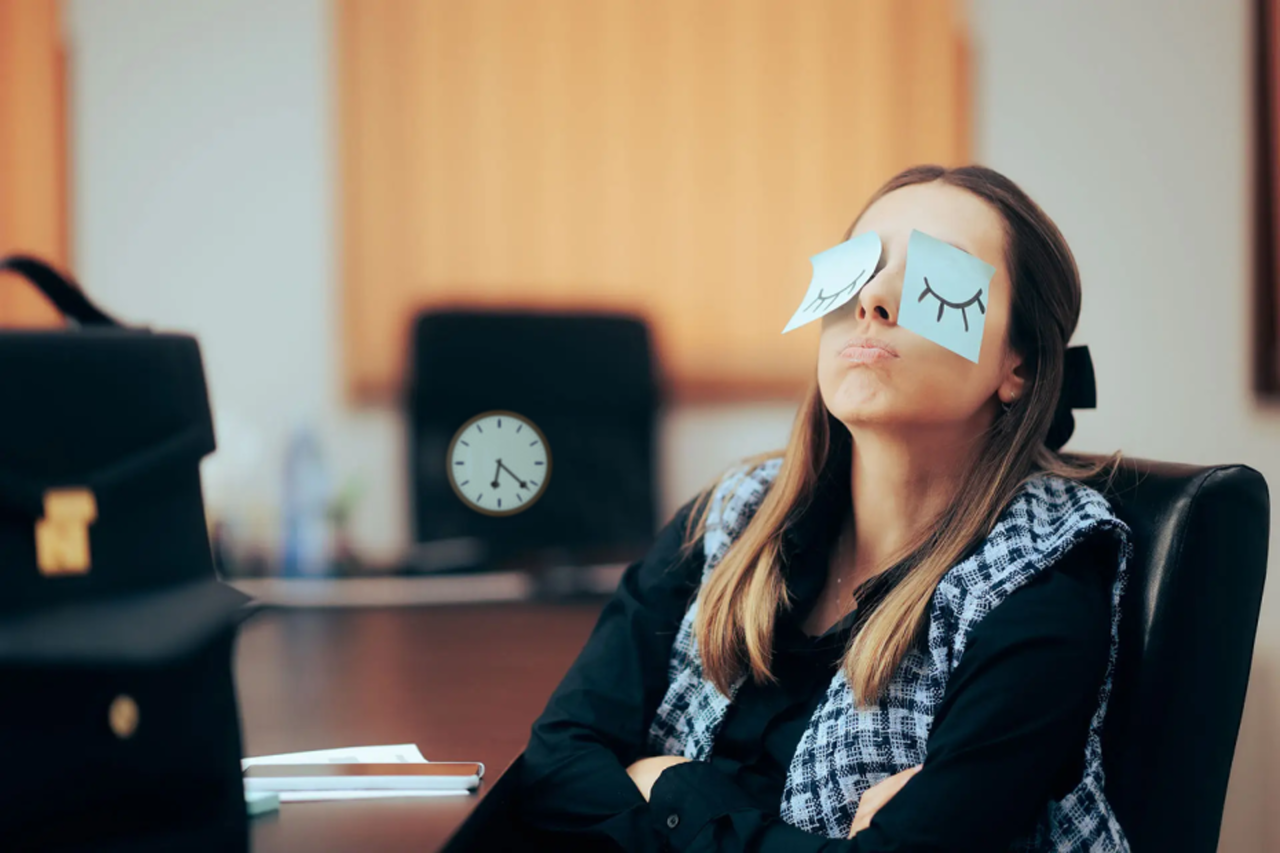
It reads 6h22
